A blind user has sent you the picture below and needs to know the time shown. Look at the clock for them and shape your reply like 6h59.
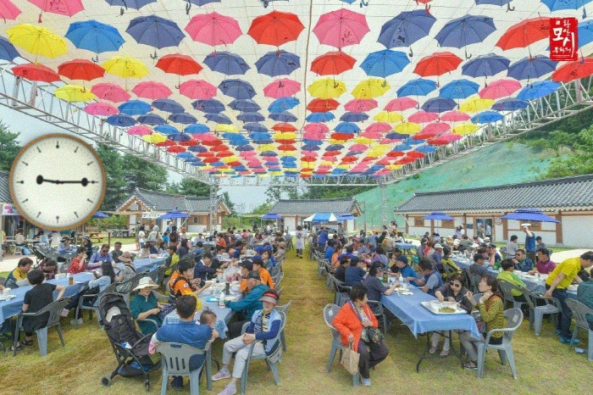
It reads 9h15
